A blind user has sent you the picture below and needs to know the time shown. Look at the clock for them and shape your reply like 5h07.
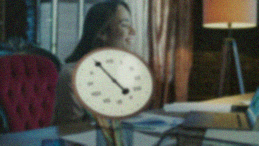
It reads 4h55
